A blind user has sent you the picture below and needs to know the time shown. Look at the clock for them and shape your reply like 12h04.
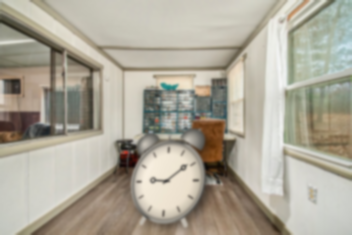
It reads 9h09
